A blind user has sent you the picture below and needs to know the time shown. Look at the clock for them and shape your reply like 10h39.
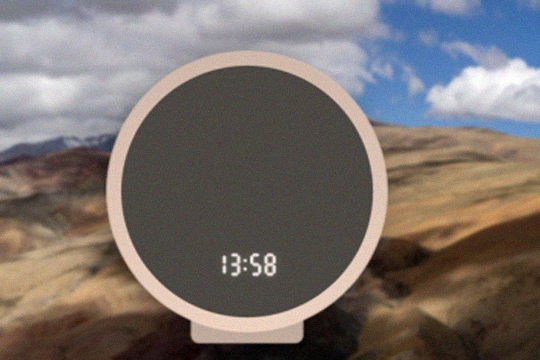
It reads 13h58
